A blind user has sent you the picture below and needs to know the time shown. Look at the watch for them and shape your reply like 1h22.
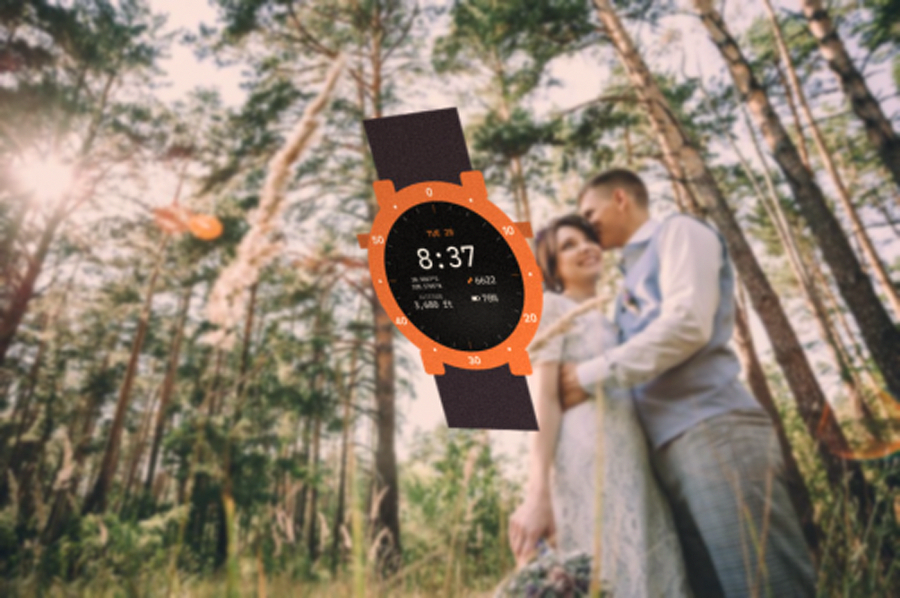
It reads 8h37
